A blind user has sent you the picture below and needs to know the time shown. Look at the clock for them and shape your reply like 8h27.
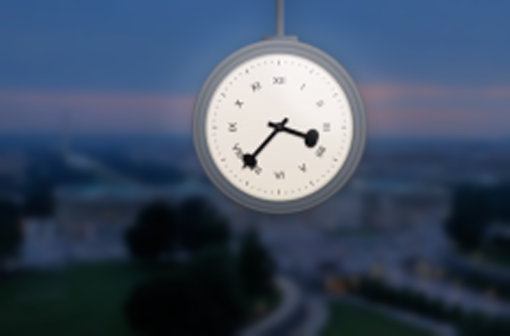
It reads 3h37
